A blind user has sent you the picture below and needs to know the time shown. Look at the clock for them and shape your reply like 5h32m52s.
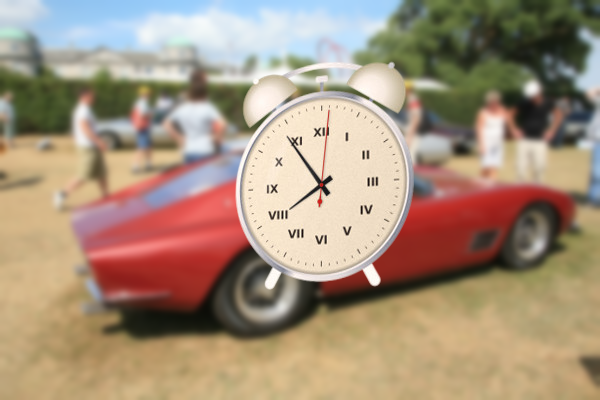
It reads 7h54m01s
